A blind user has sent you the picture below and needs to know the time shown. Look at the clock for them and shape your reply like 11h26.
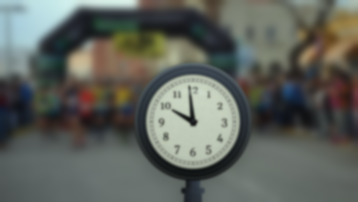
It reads 9h59
